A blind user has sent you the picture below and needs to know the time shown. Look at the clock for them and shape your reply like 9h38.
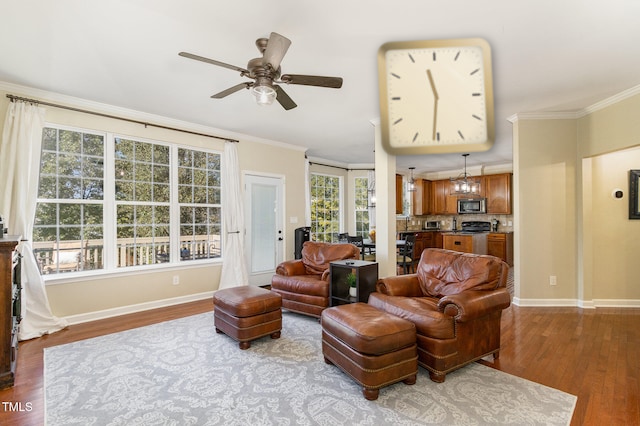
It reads 11h31
